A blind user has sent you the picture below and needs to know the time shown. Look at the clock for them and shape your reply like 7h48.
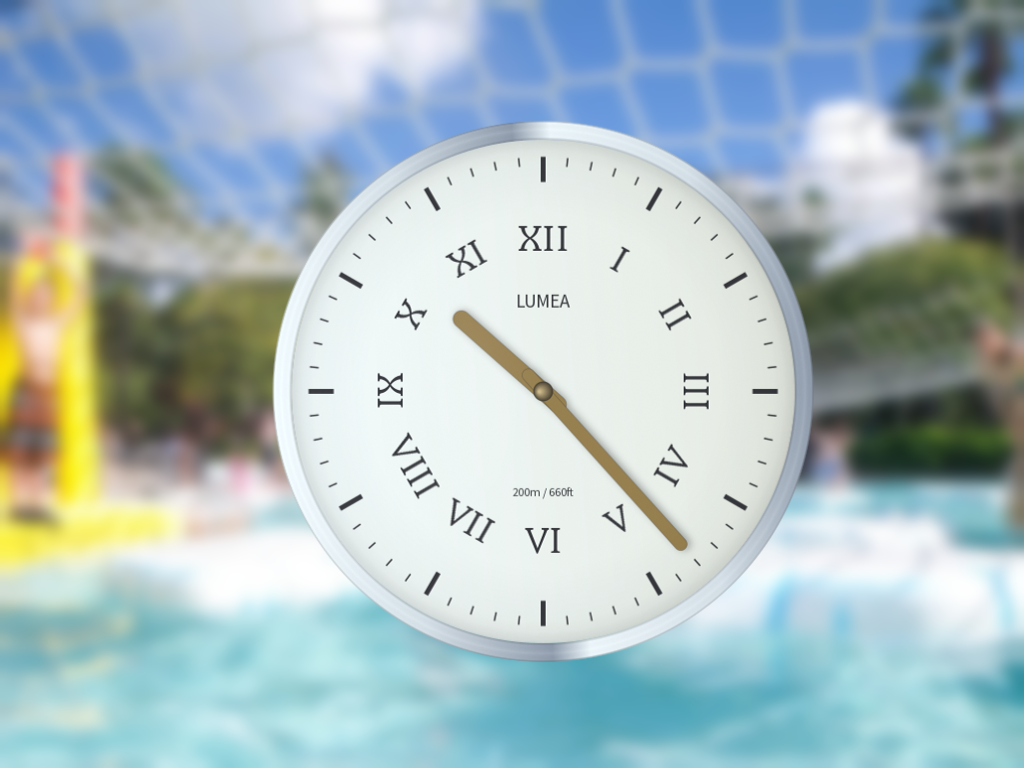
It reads 10h23
